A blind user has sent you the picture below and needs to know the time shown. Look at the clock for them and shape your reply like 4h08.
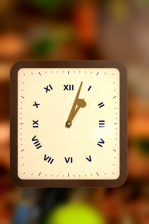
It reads 1h03
